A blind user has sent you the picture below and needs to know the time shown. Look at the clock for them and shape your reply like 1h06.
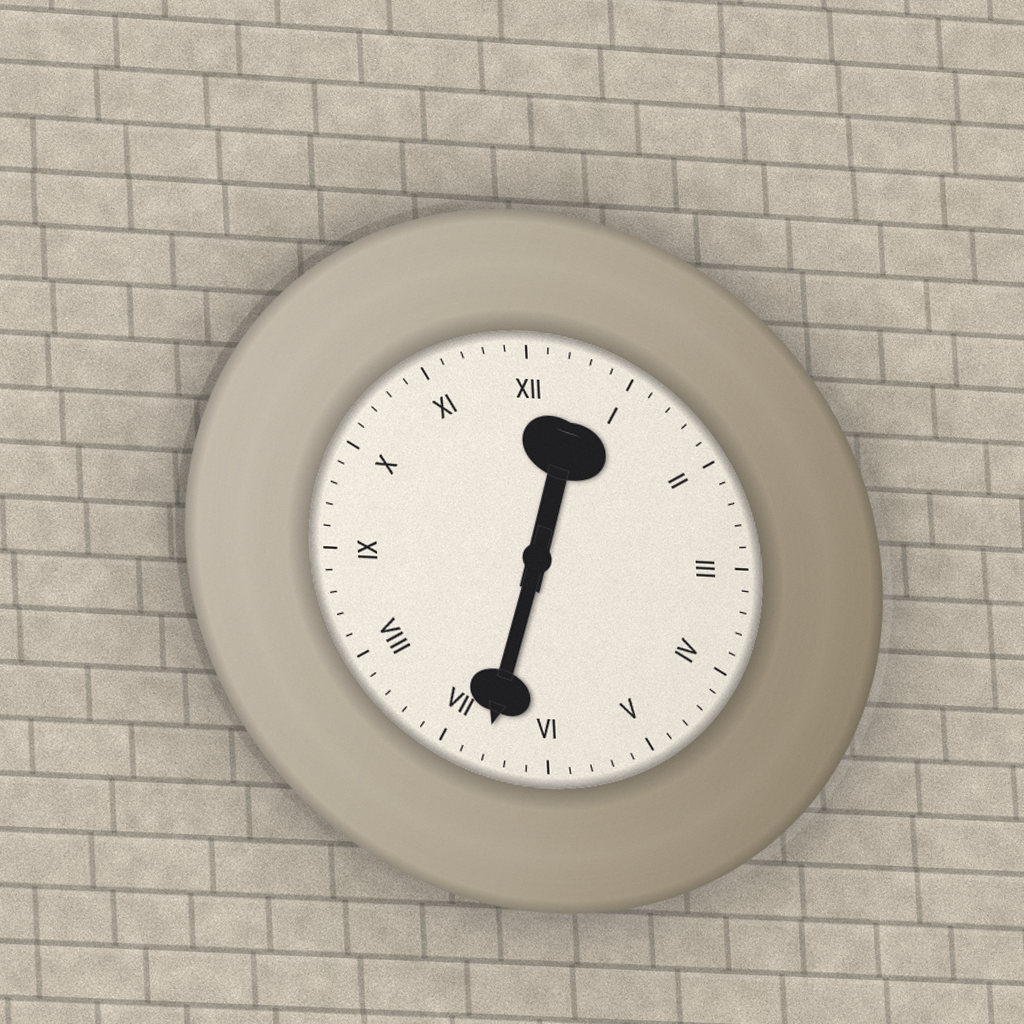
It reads 12h33
